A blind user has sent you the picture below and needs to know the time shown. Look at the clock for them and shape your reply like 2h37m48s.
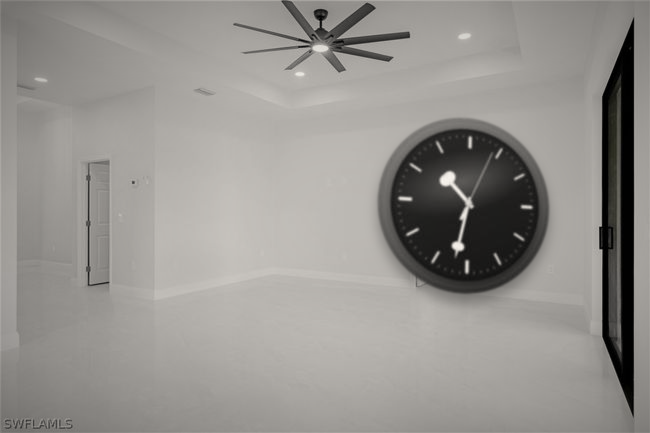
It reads 10h32m04s
